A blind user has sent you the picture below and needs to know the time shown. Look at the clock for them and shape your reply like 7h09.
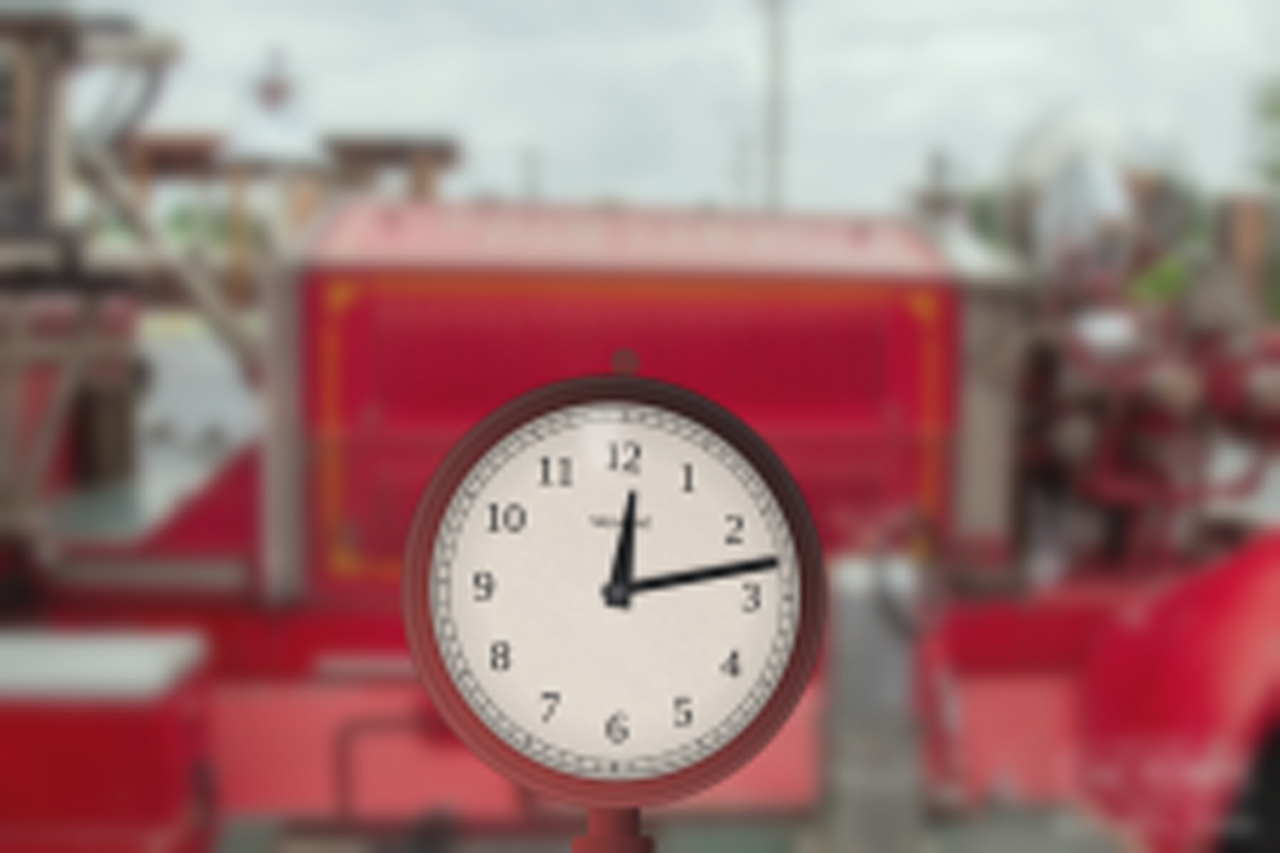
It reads 12h13
